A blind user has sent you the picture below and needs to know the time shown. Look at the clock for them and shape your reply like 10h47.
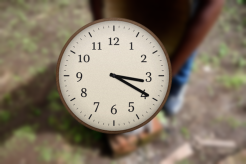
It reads 3h20
